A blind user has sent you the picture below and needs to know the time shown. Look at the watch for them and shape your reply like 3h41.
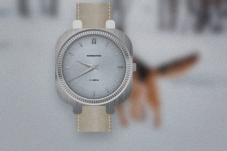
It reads 9h40
